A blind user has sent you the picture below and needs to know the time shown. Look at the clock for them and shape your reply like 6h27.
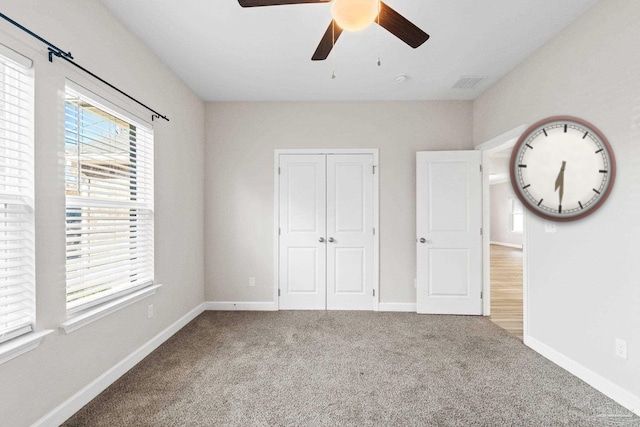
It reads 6h30
